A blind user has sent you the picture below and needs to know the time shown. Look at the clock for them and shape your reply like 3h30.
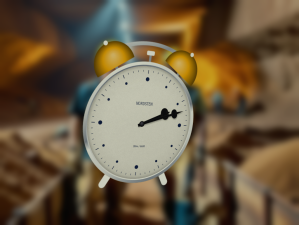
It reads 2h12
